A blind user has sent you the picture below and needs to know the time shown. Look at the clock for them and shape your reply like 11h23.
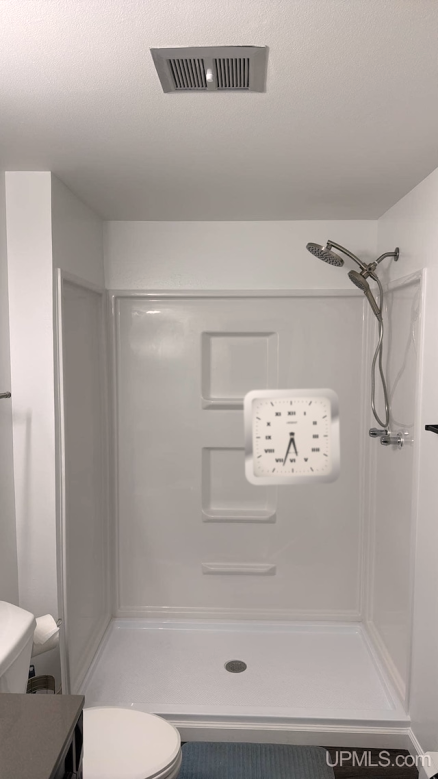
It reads 5h33
